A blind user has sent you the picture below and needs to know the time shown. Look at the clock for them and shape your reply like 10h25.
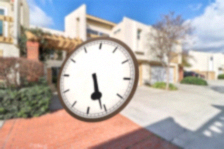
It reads 5h26
